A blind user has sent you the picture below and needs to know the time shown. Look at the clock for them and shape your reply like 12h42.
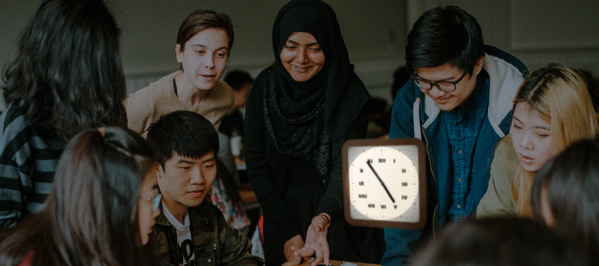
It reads 4h54
